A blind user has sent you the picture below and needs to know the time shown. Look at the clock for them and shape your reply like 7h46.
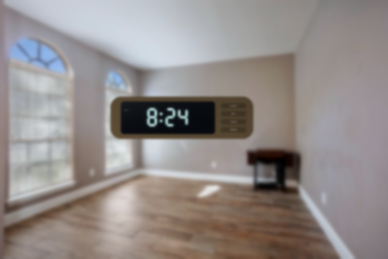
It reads 8h24
